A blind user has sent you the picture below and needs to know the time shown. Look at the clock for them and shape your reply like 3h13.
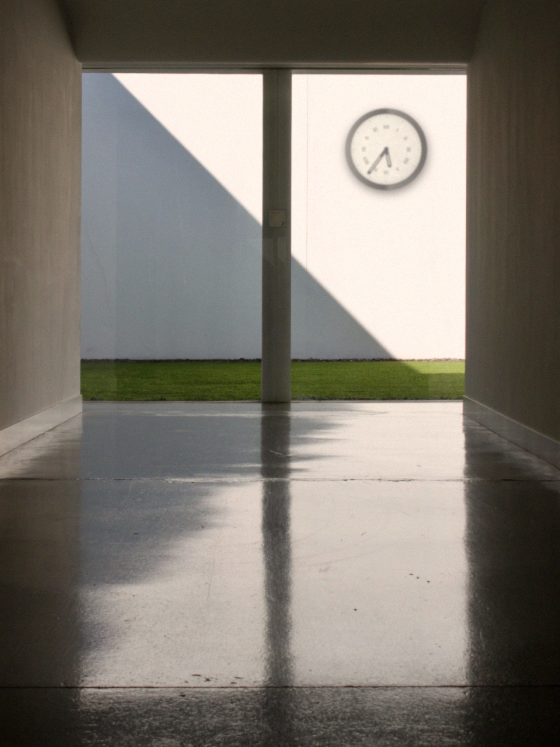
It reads 5h36
